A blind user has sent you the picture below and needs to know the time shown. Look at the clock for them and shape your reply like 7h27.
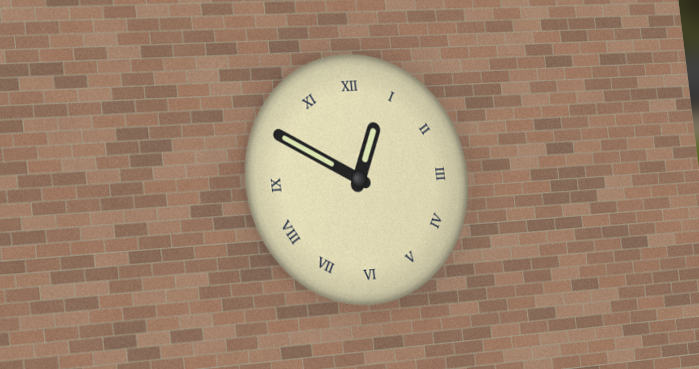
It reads 12h50
